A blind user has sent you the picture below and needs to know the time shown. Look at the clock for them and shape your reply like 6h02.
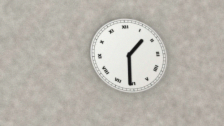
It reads 1h31
